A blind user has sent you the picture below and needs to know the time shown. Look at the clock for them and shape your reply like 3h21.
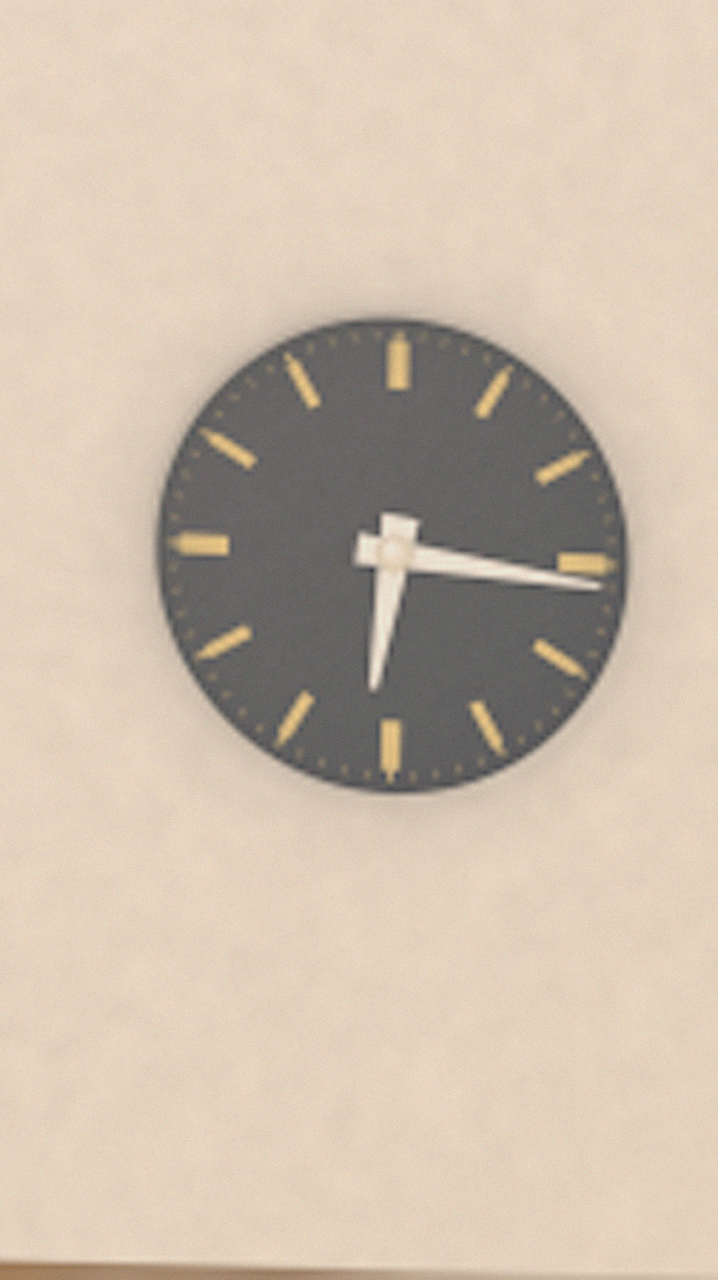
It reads 6h16
